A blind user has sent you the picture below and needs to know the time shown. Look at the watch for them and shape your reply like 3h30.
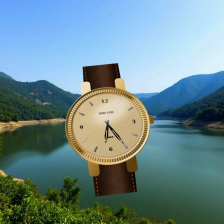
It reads 6h25
